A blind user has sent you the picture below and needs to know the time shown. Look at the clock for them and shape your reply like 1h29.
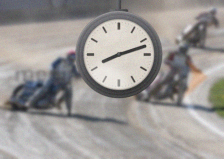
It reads 8h12
